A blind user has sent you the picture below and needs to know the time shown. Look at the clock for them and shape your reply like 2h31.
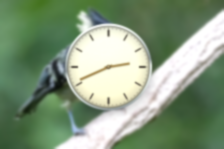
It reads 2h41
